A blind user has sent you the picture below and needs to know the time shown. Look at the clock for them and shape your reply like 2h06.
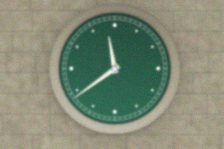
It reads 11h39
